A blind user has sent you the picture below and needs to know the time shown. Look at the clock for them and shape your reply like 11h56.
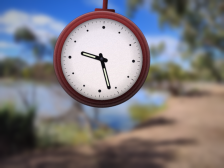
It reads 9h27
